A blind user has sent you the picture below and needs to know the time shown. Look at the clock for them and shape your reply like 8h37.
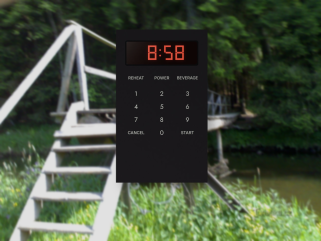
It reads 8h58
